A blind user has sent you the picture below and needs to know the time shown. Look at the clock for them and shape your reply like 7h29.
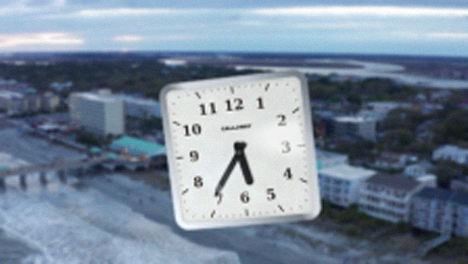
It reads 5h36
